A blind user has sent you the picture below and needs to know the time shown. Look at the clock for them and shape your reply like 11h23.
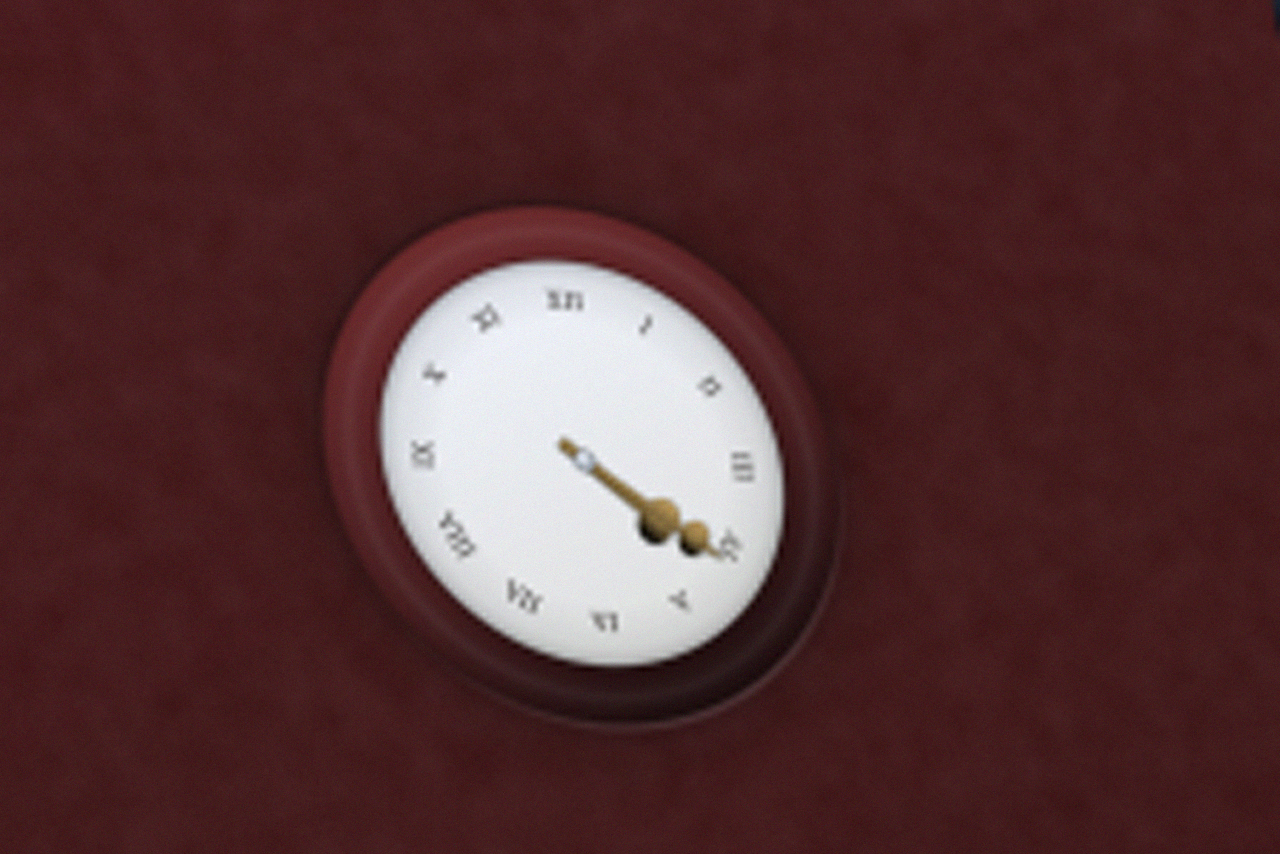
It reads 4h21
